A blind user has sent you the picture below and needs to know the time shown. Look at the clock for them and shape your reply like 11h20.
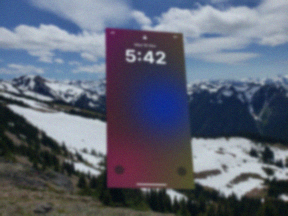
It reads 5h42
